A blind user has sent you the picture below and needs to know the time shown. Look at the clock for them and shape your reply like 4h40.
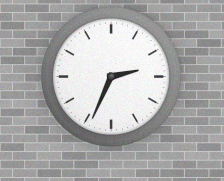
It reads 2h34
